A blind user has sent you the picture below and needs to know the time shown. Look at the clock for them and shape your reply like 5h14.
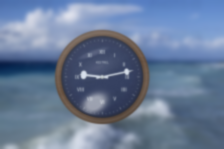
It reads 9h13
